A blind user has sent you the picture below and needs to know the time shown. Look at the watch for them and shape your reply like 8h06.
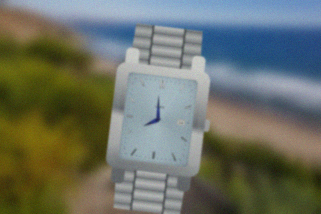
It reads 7h59
